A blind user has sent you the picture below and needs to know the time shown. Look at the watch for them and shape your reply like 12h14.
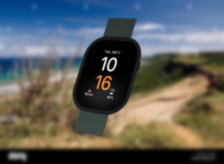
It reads 10h16
